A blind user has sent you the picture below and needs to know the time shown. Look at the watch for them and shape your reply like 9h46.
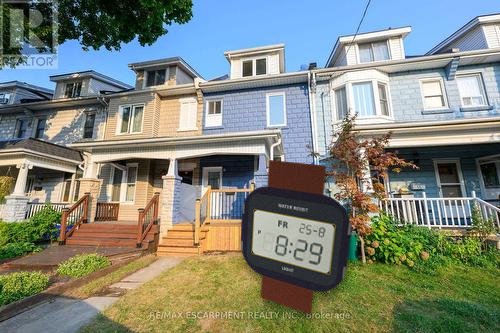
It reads 8h29
